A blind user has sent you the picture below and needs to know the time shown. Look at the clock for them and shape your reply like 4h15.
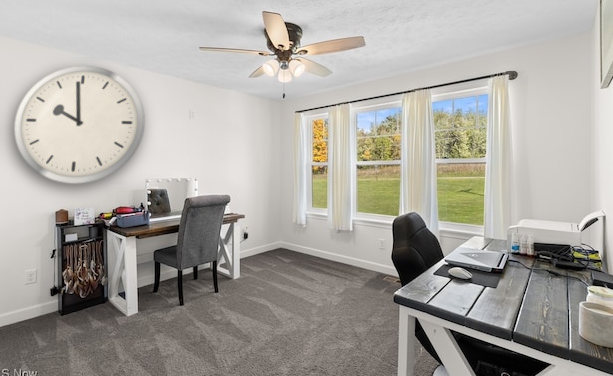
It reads 9h59
